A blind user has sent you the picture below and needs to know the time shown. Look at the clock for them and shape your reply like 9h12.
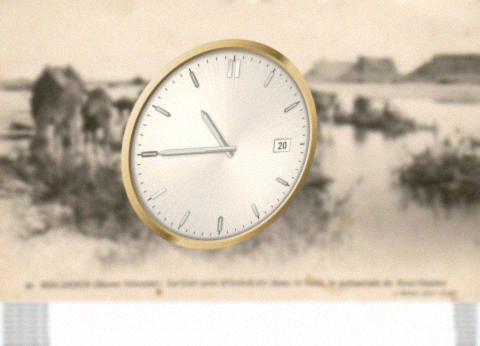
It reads 10h45
